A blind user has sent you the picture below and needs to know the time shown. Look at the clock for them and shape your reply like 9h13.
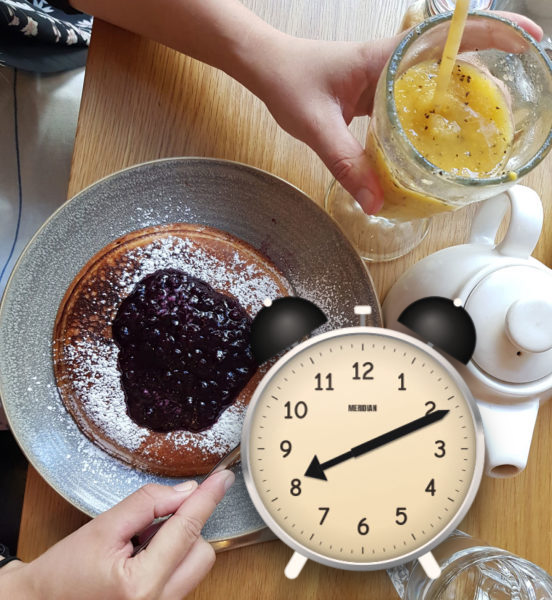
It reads 8h11
